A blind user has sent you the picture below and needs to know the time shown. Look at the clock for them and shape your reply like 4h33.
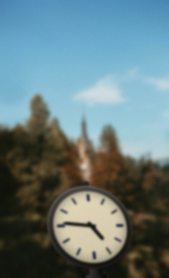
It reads 4h46
